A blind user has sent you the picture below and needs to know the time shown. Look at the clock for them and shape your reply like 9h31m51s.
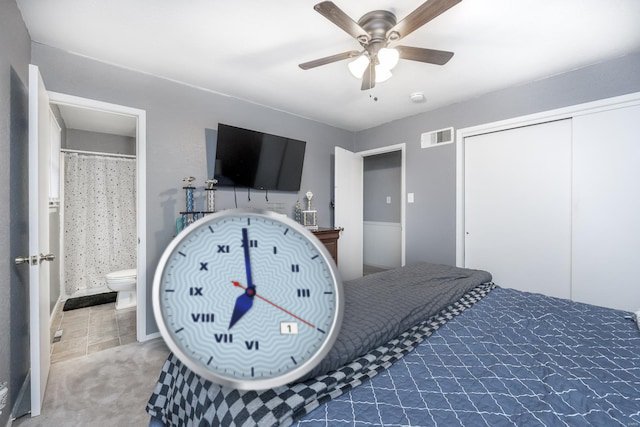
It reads 6h59m20s
